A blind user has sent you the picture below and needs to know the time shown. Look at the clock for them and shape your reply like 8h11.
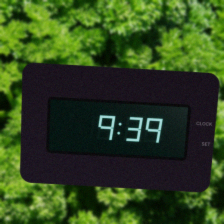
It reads 9h39
